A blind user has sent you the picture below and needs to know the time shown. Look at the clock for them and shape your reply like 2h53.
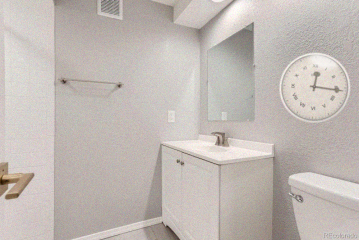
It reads 12h16
